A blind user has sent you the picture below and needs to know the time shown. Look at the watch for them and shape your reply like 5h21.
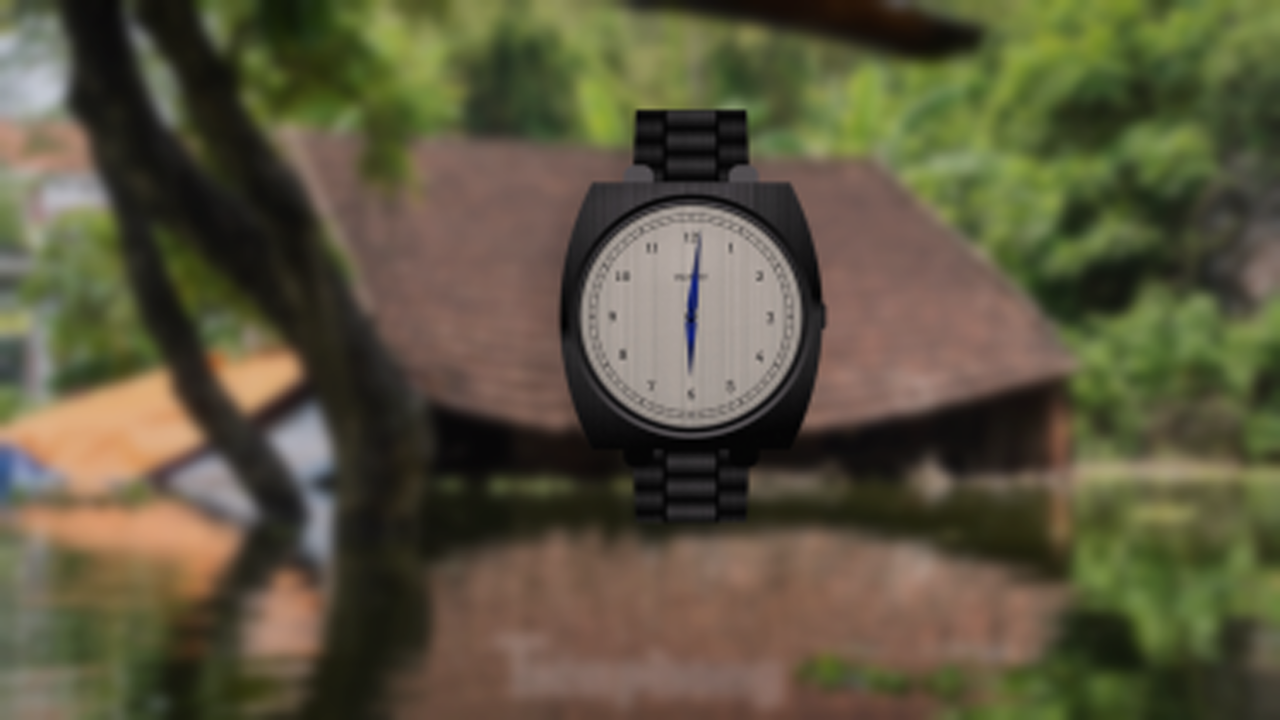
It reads 6h01
